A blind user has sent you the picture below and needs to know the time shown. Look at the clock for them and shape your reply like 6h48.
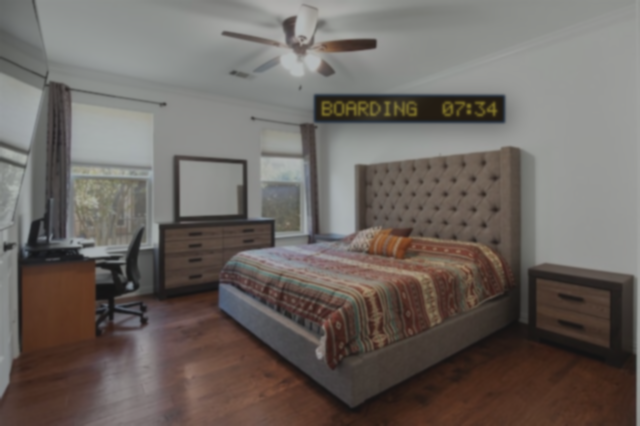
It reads 7h34
